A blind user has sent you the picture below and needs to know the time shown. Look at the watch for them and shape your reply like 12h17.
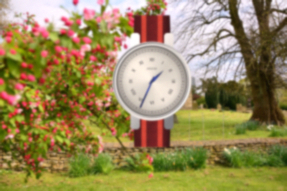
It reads 1h34
